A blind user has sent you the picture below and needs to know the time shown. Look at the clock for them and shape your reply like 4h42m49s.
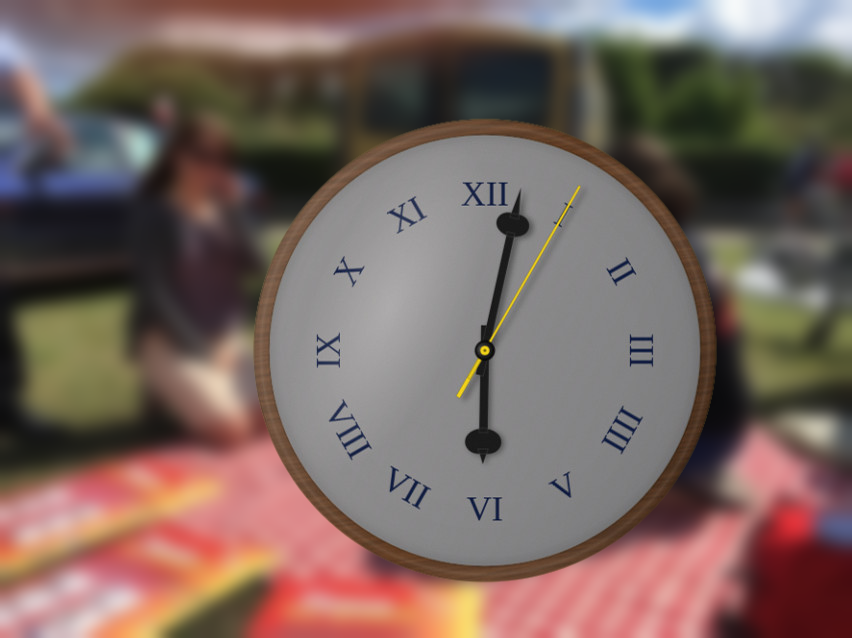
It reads 6h02m05s
